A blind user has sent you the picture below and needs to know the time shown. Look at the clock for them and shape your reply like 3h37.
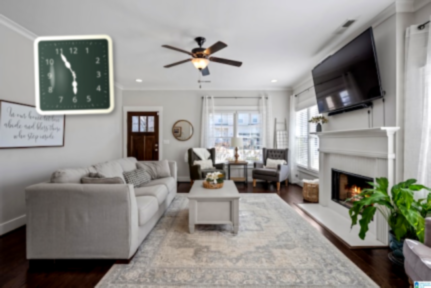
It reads 5h55
